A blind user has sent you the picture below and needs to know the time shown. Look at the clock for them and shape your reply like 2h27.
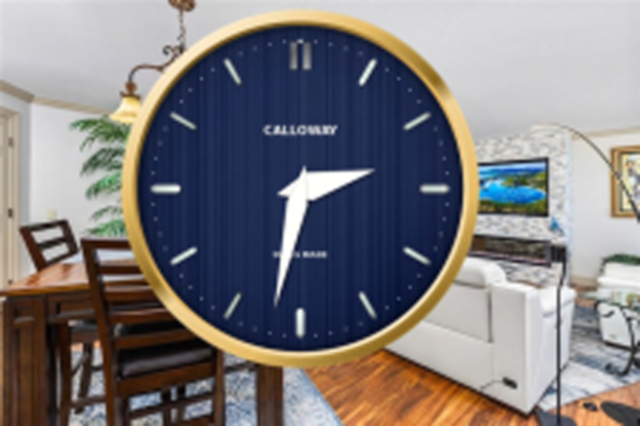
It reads 2h32
